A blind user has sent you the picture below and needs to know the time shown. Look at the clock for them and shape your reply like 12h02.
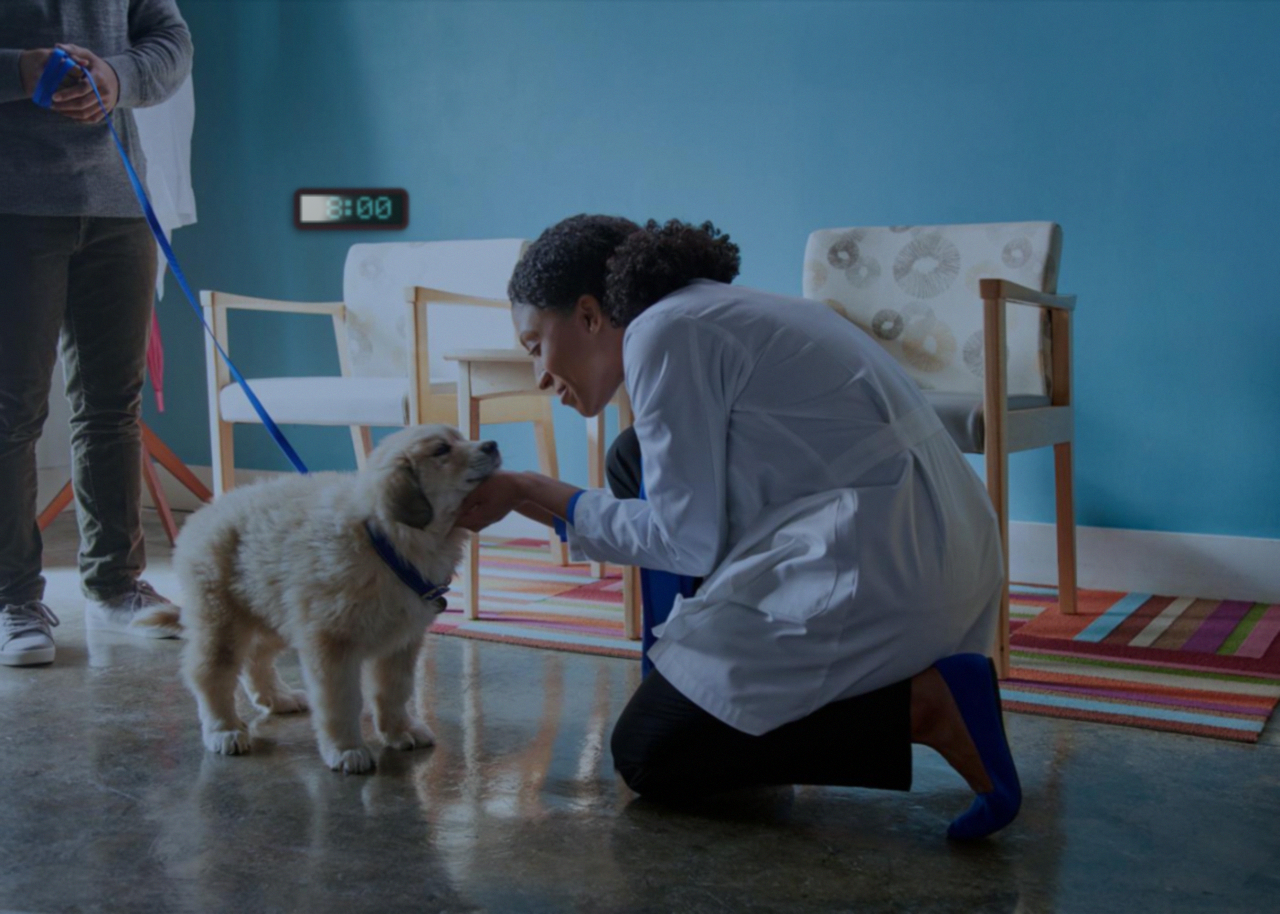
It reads 8h00
